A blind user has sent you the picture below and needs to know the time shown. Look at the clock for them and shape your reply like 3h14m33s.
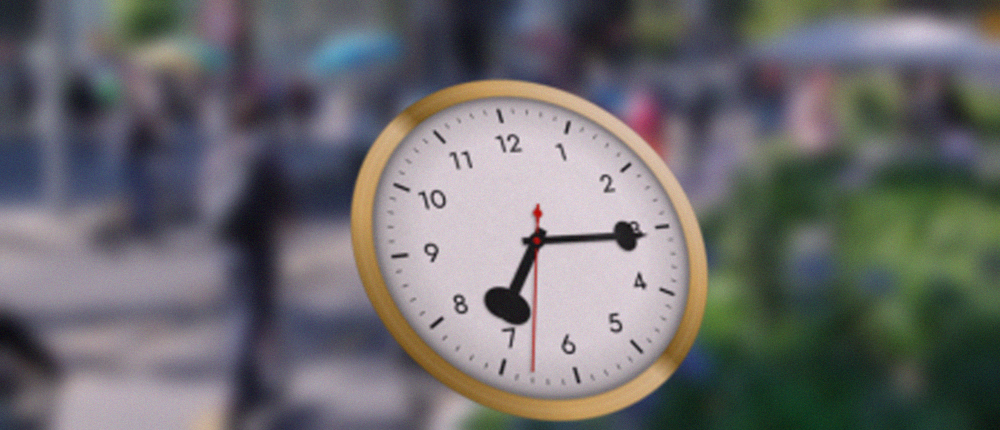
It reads 7h15m33s
